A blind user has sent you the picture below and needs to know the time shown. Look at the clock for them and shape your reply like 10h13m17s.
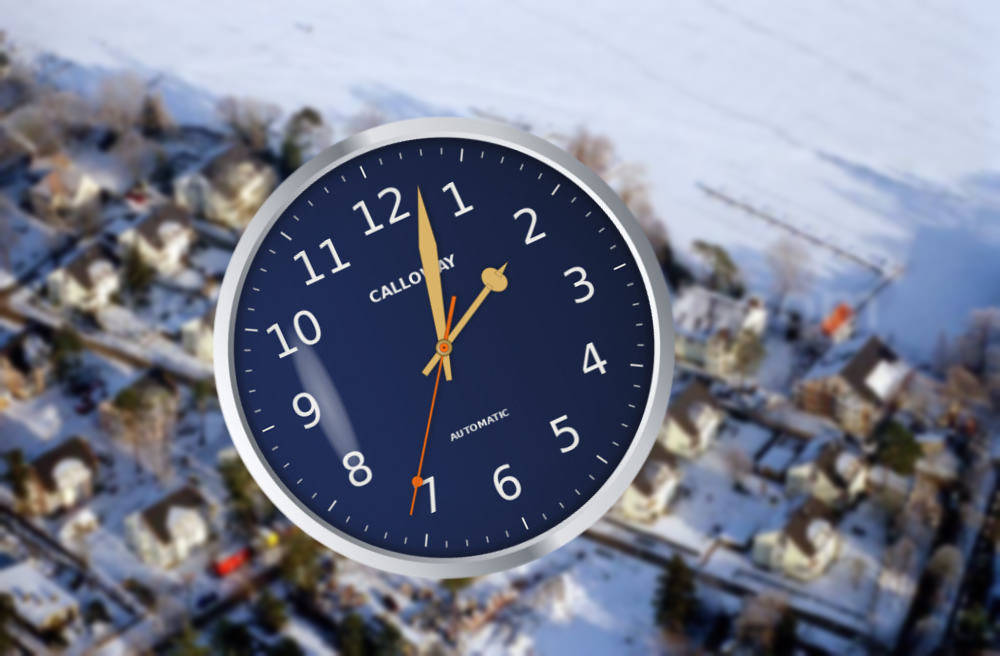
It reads 2h02m36s
